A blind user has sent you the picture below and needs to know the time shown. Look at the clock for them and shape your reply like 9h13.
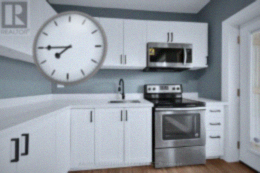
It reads 7h45
